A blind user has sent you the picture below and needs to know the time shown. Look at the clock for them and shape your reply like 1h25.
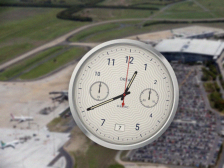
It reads 12h40
